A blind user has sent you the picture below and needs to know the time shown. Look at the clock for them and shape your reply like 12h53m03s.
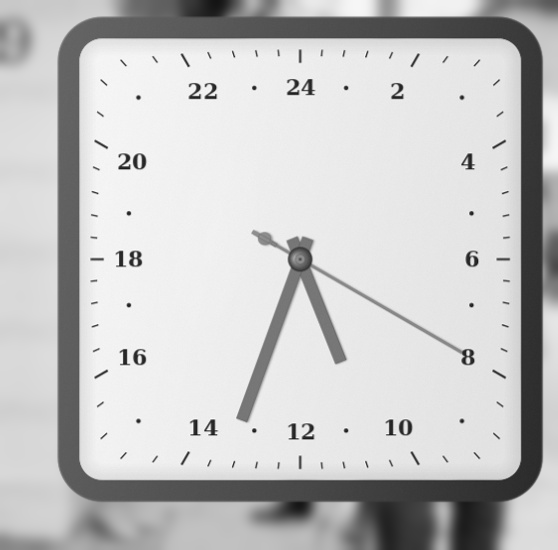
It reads 10h33m20s
